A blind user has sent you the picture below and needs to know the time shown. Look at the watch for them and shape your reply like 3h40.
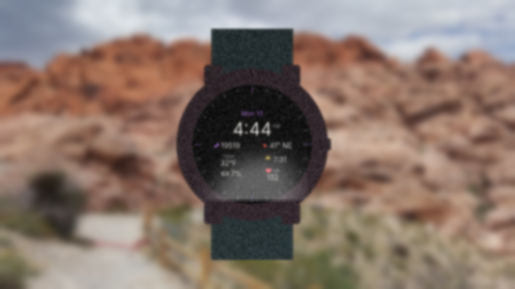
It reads 4h44
